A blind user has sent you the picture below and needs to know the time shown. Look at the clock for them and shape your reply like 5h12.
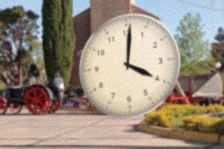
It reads 4h01
